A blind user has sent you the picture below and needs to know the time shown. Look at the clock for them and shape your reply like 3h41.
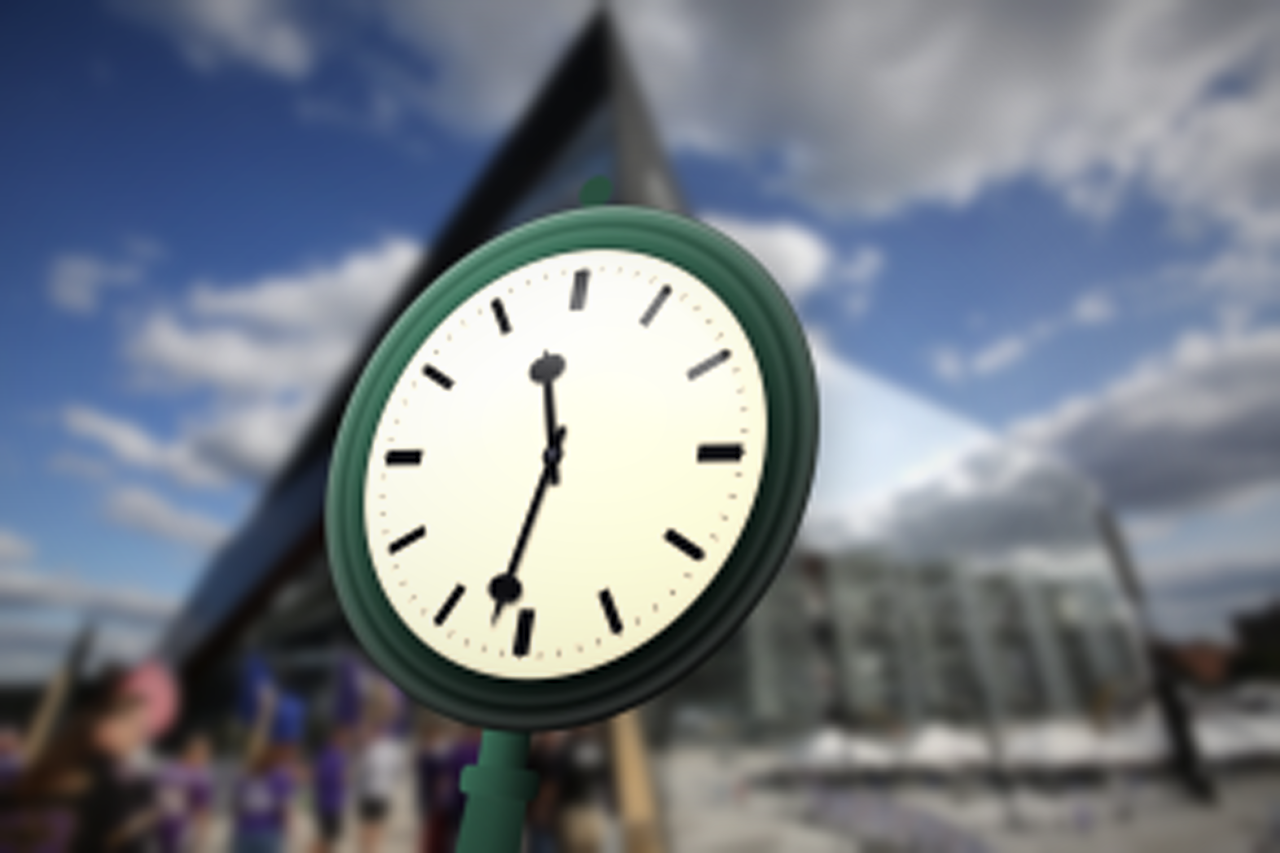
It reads 11h32
